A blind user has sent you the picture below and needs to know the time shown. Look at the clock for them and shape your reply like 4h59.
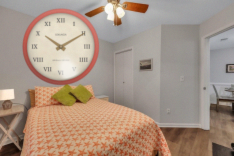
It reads 10h10
